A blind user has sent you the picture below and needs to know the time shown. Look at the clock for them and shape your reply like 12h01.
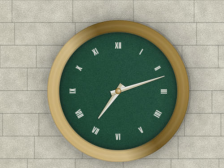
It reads 7h12
